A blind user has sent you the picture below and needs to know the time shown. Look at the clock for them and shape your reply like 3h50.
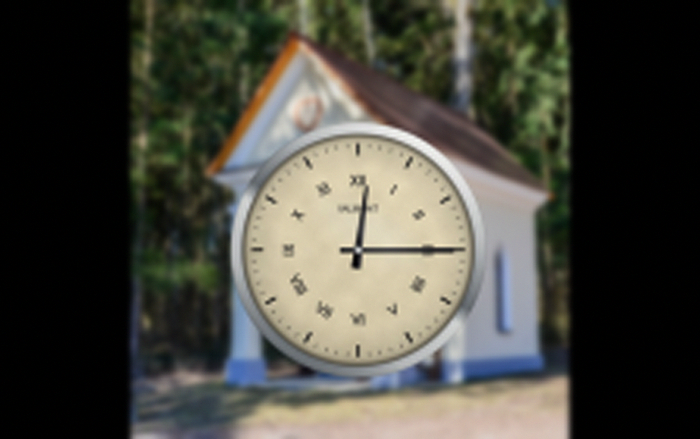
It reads 12h15
